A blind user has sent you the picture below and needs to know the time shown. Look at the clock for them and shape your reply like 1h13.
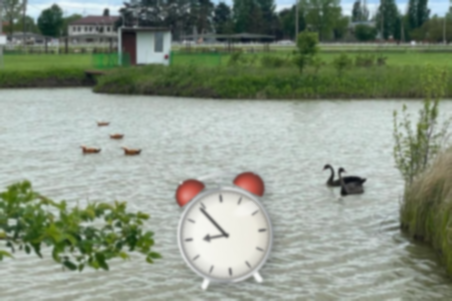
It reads 8h54
